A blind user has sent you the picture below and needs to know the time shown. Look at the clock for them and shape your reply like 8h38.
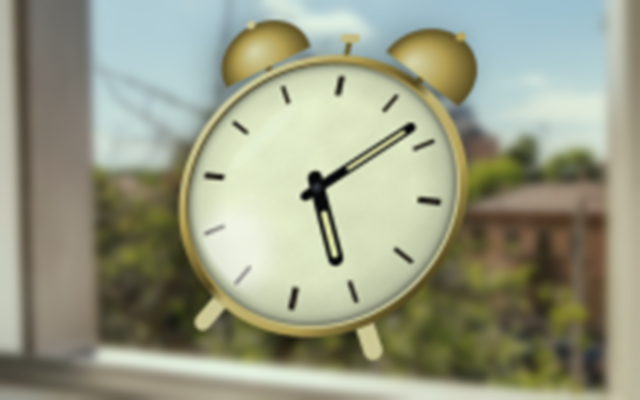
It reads 5h08
